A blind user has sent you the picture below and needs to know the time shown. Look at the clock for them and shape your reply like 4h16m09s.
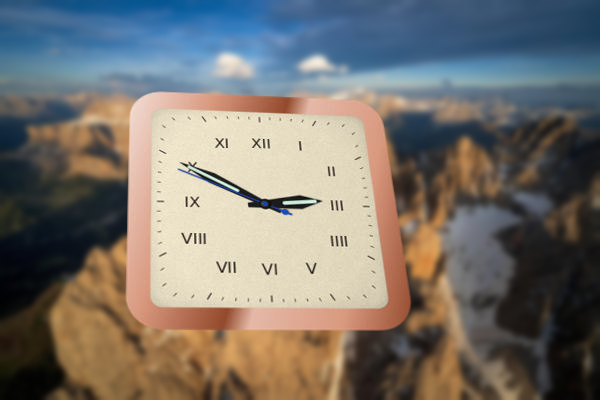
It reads 2h49m49s
